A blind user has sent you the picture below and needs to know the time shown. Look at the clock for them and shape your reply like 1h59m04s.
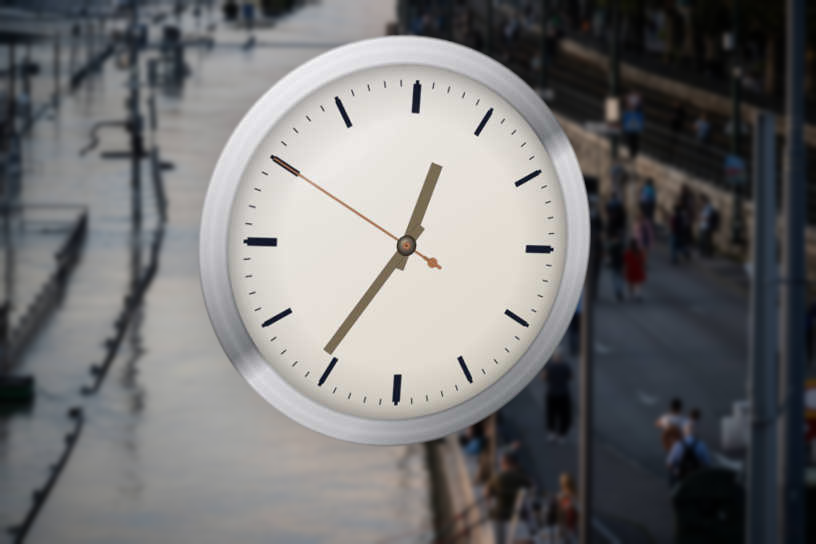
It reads 12h35m50s
